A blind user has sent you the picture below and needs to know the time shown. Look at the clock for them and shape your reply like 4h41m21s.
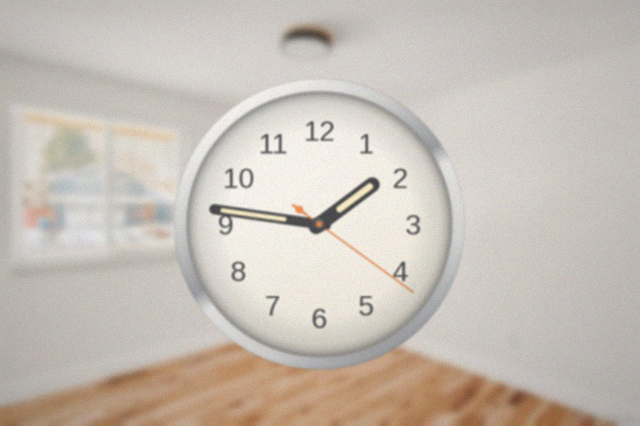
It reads 1h46m21s
